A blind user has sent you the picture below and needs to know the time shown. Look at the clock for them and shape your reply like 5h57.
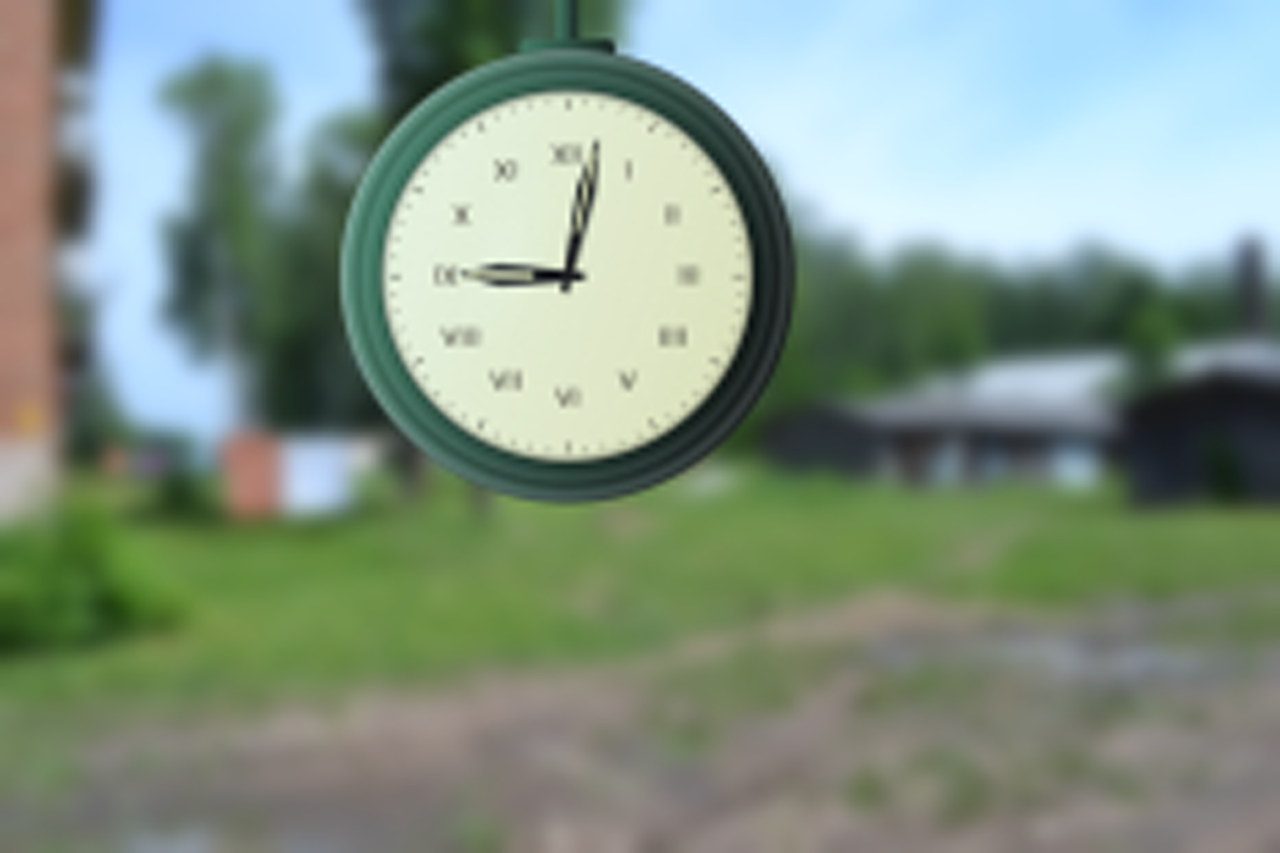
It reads 9h02
